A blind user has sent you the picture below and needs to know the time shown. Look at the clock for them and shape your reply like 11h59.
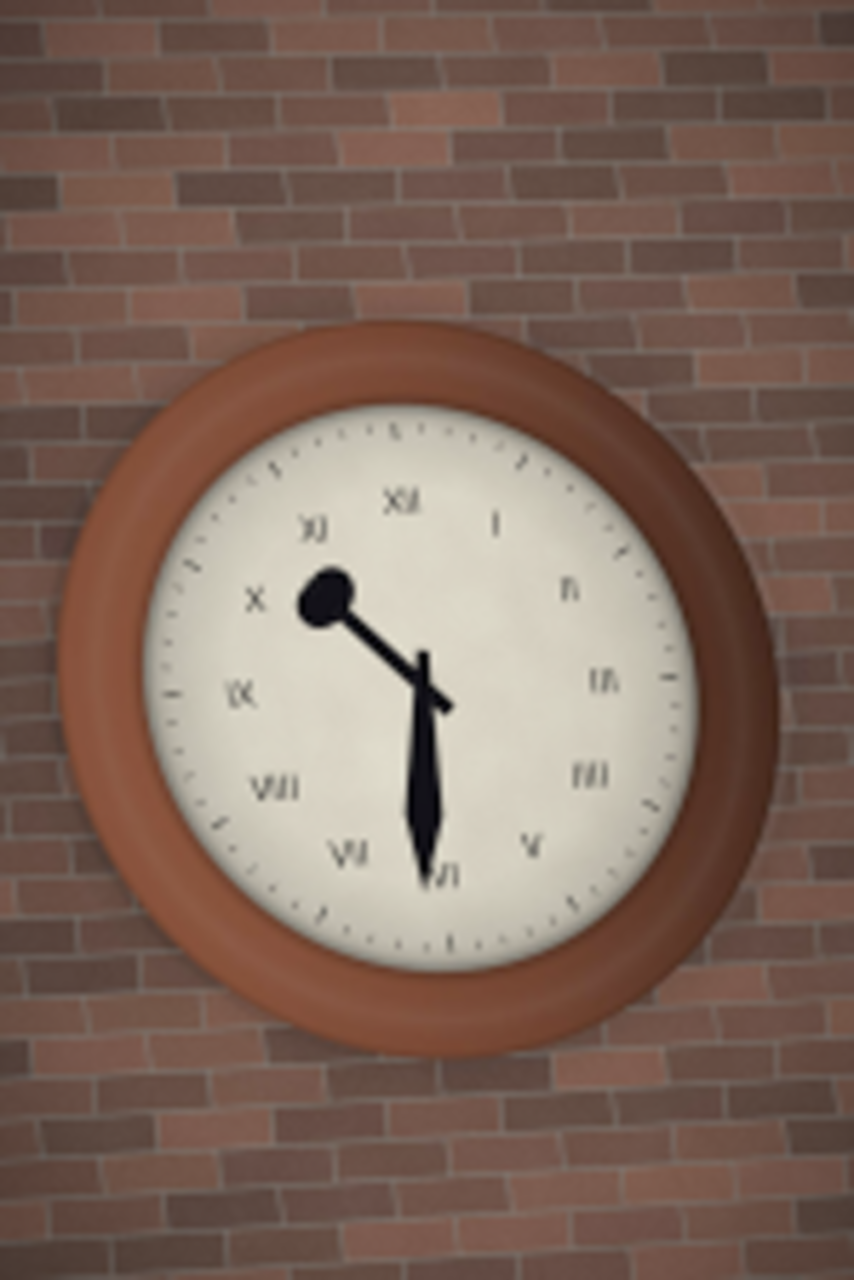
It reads 10h31
